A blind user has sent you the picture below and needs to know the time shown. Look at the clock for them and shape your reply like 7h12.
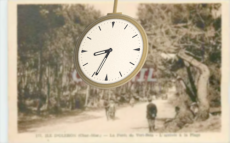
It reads 8h34
